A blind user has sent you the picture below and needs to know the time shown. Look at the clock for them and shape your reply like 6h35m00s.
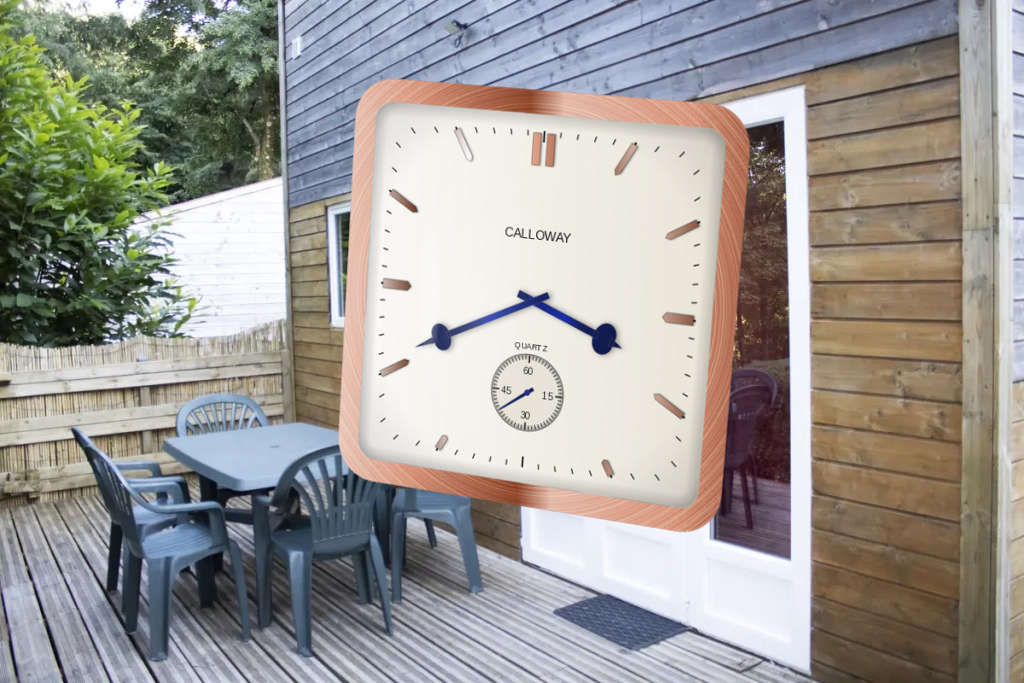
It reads 3h40m39s
